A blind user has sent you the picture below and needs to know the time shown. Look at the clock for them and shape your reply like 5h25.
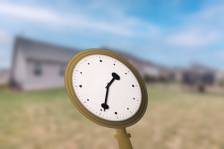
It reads 1h34
